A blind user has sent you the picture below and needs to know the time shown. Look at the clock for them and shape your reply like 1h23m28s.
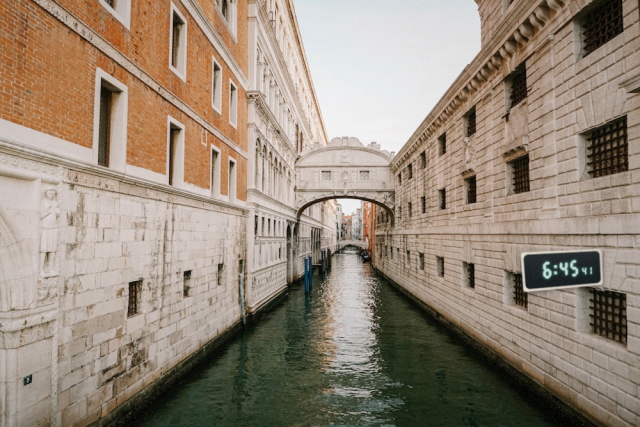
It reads 6h45m41s
